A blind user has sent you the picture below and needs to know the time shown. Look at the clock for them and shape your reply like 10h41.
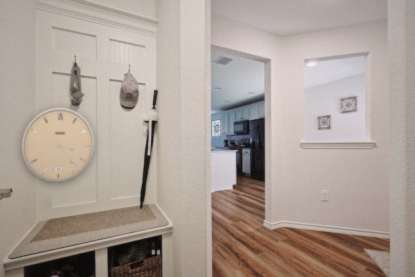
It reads 3h23
